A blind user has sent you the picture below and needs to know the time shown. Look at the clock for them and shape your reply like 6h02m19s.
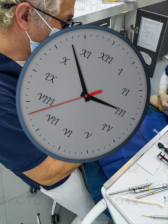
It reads 2h52m38s
